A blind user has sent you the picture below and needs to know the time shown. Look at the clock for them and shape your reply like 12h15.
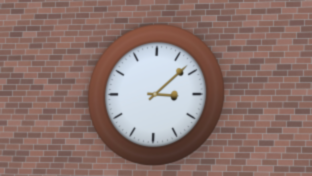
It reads 3h08
